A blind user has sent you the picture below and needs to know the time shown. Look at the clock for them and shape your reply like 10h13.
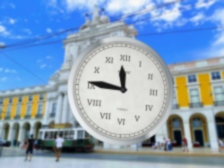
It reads 11h46
